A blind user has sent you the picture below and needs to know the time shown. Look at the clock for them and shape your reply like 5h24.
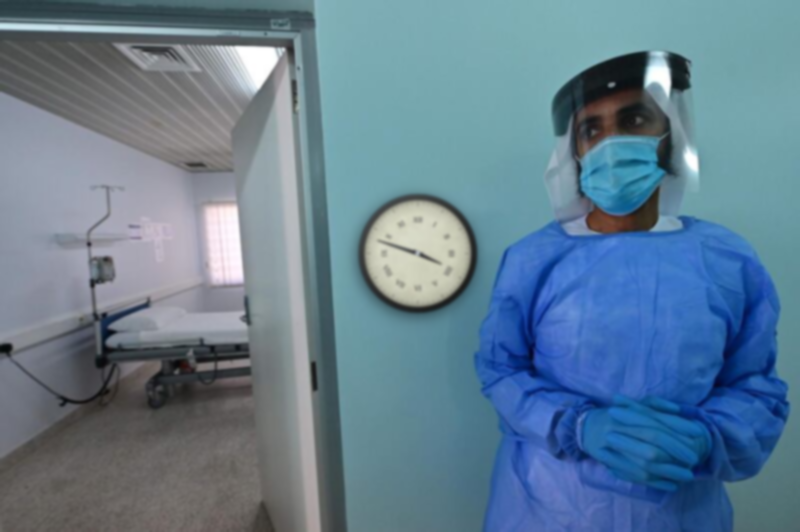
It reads 3h48
